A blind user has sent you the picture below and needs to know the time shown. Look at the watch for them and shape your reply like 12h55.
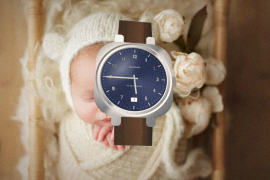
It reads 5h45
